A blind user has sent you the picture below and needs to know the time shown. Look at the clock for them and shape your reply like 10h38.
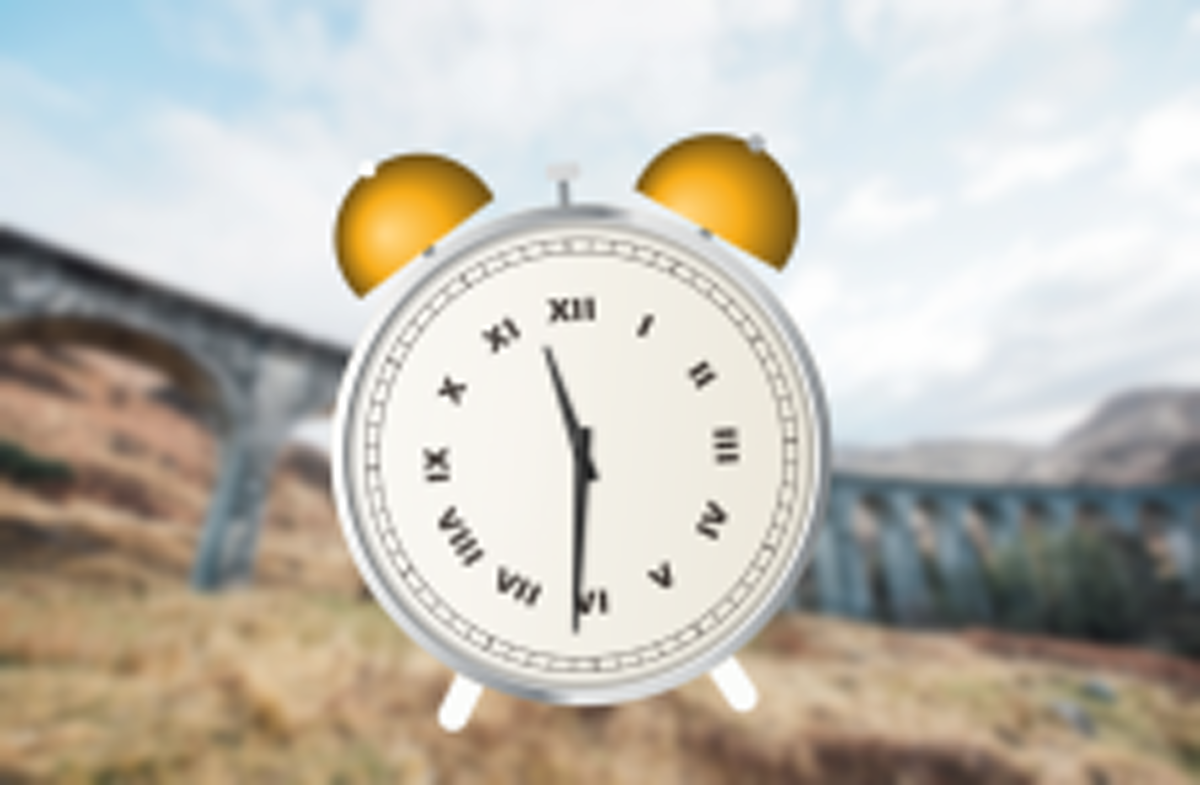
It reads 11h31
